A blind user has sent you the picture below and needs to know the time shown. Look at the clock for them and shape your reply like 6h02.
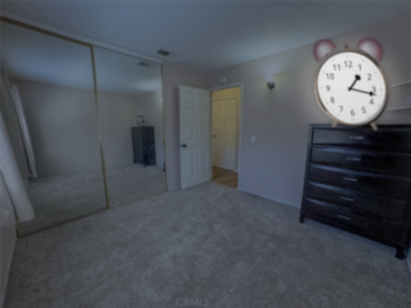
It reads 1h17
